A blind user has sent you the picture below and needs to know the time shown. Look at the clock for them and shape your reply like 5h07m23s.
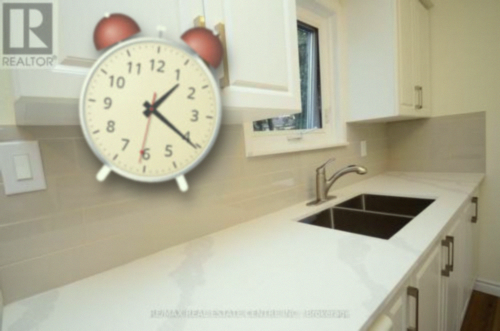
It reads 1h20m31s
